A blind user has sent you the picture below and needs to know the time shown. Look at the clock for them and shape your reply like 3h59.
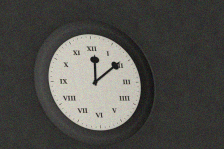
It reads 12h09
